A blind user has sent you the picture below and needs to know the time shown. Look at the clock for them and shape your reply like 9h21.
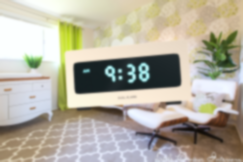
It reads 9h38
